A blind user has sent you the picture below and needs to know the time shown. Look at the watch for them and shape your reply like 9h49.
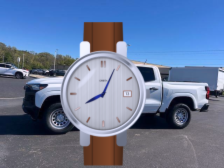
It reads 8h04
